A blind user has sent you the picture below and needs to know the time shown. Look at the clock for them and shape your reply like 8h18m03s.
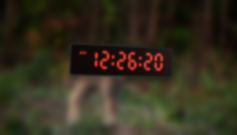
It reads 12h26m20s
